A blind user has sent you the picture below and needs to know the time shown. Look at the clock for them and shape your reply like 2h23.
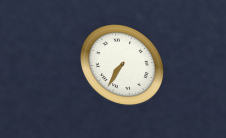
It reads 7h37
